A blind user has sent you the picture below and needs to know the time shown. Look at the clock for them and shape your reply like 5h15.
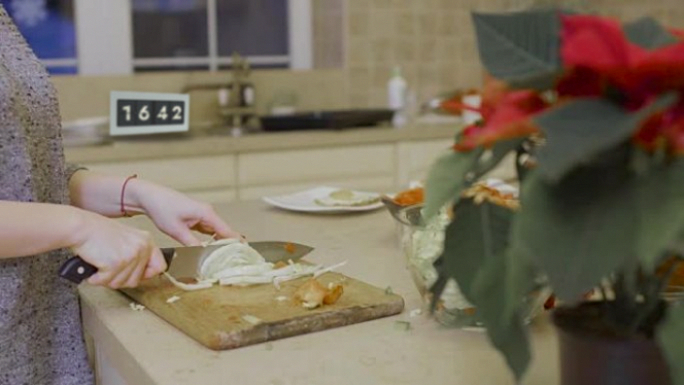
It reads 16h42
